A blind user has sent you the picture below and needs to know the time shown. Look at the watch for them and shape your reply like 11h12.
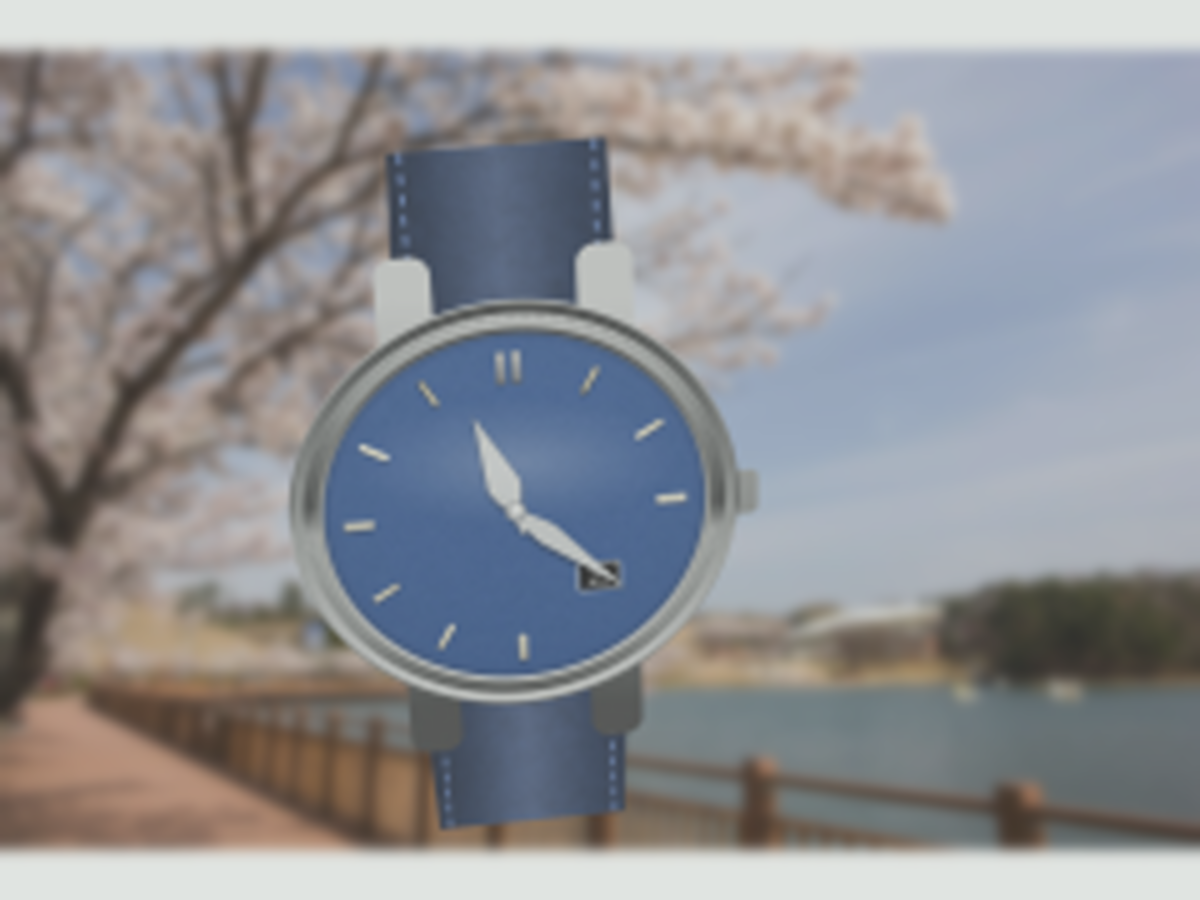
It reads 11h22
